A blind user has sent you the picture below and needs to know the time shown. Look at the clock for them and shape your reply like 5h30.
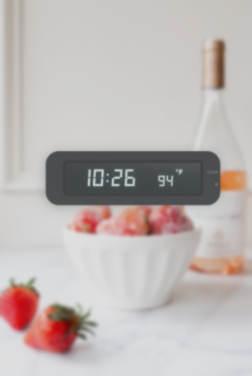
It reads 10h26
